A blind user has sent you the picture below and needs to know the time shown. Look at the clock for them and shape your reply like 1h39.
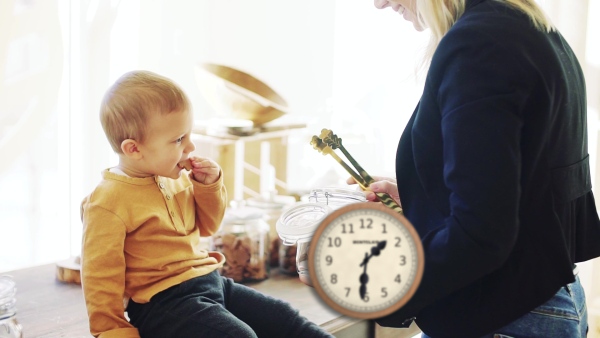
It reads 1h31
